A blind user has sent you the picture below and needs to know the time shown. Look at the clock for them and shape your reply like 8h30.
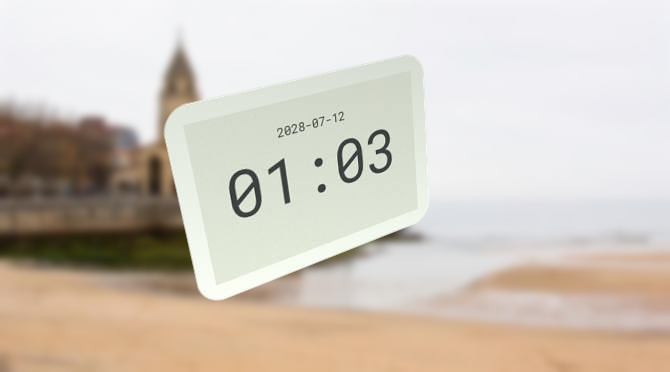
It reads 1h03
